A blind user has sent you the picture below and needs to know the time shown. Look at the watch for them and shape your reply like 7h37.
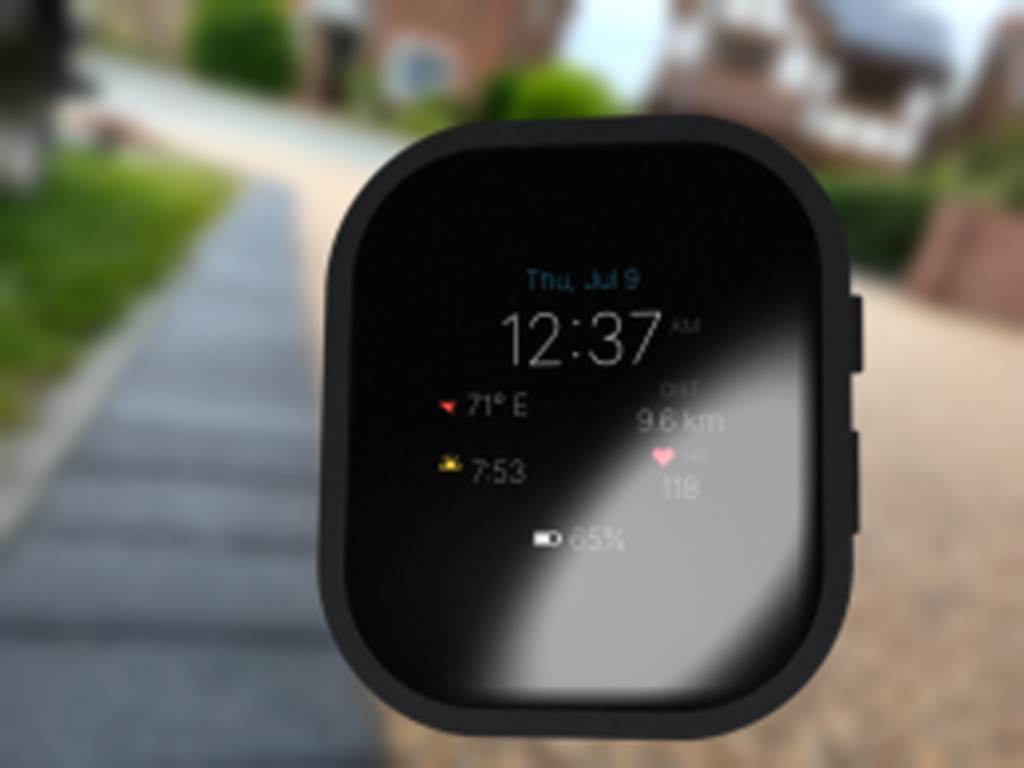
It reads 12h37
